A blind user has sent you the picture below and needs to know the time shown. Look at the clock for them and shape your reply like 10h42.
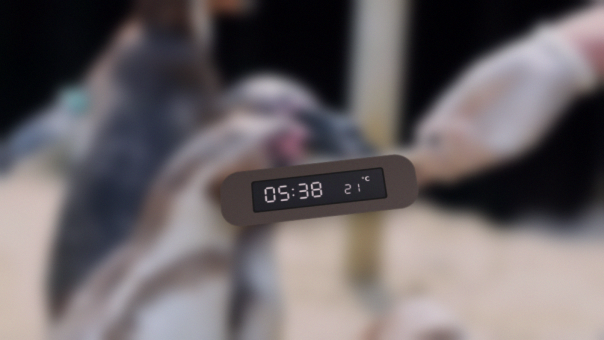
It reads 5h38
